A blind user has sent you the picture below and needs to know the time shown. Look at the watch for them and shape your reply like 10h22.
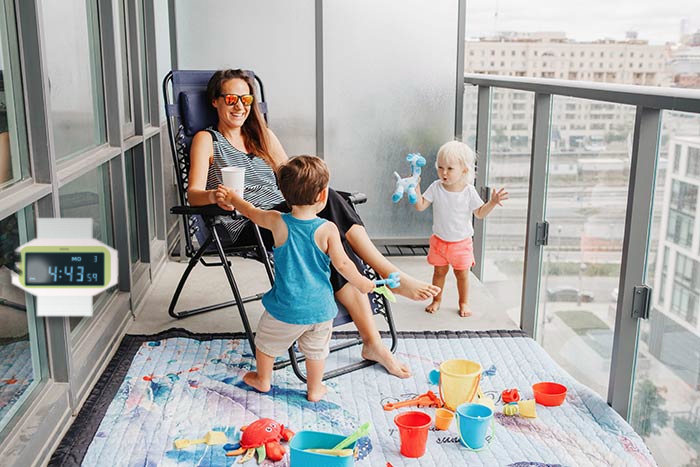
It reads 4h43
